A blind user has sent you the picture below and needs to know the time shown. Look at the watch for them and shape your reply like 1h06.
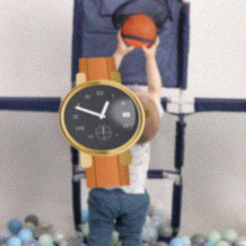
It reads 12h49
